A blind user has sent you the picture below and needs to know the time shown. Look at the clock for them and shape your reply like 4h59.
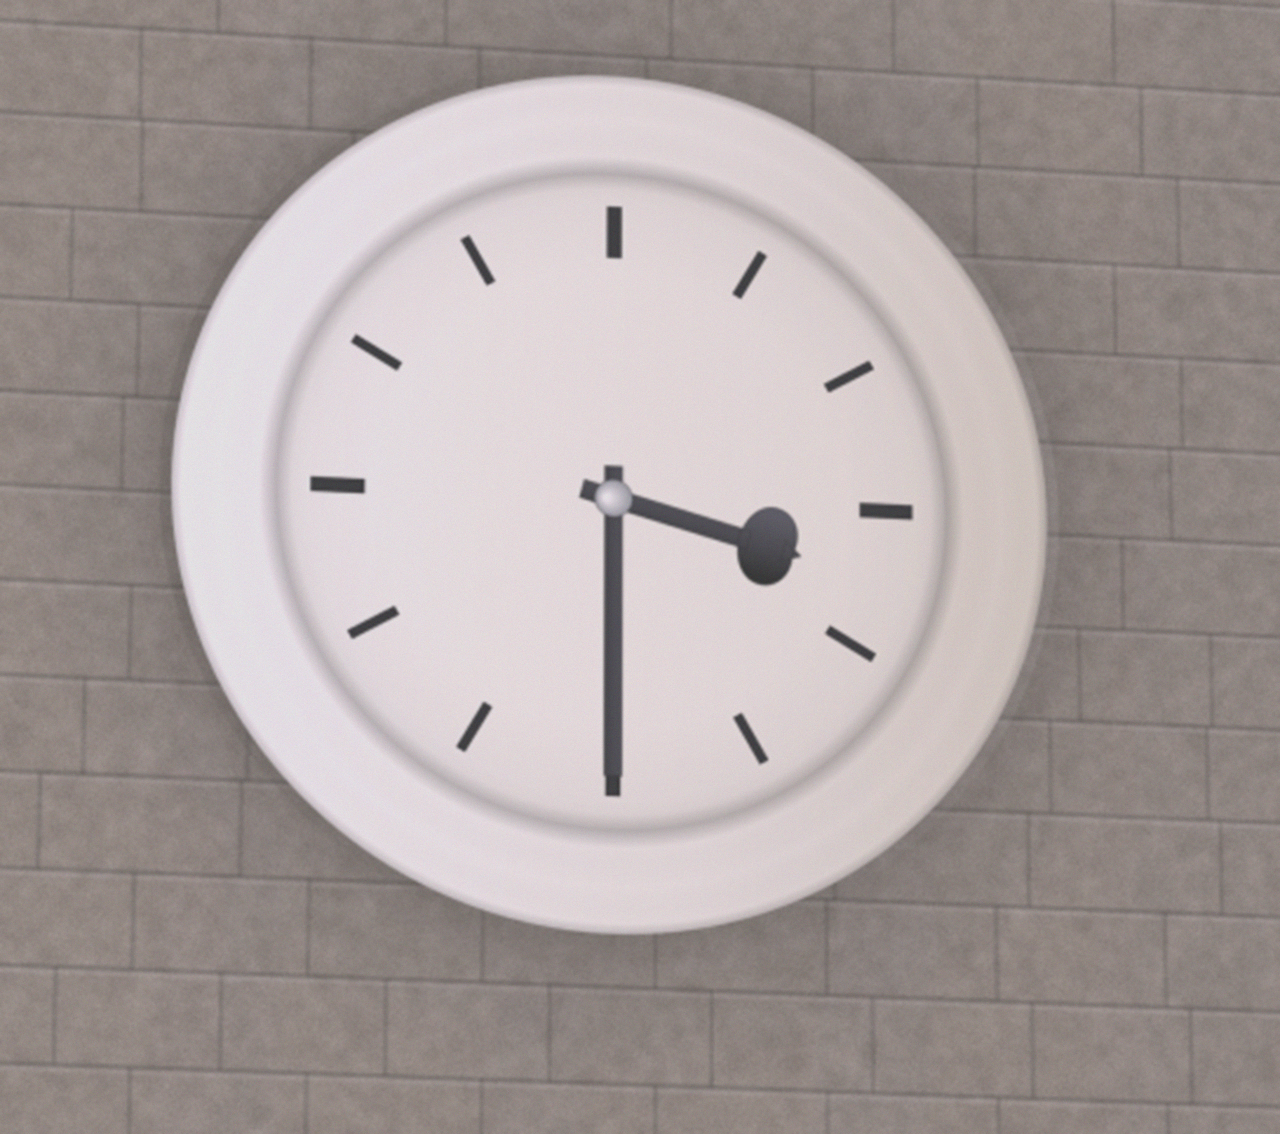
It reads 3h30
